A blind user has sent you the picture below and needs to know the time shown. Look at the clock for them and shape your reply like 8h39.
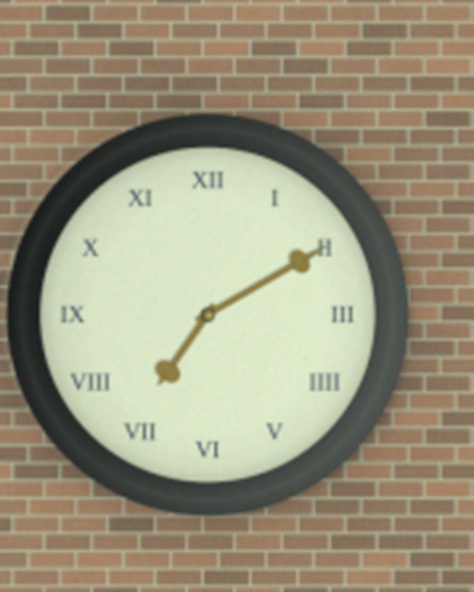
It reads 7h10
